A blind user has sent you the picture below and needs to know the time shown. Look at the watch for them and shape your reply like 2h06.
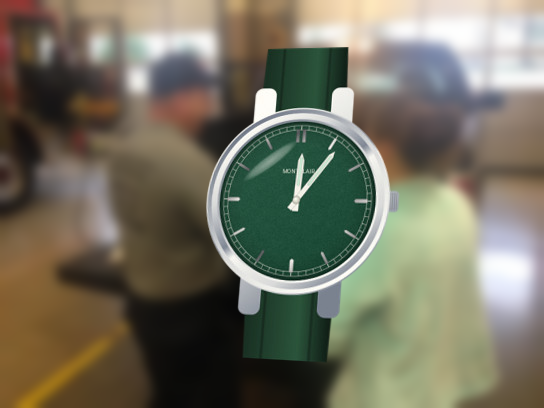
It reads 12h06
